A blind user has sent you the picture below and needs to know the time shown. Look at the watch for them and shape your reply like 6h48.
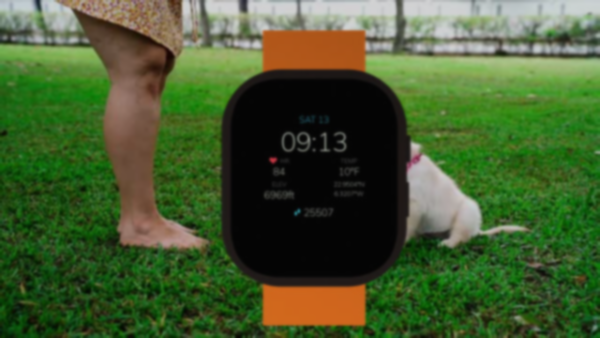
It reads 9h13
